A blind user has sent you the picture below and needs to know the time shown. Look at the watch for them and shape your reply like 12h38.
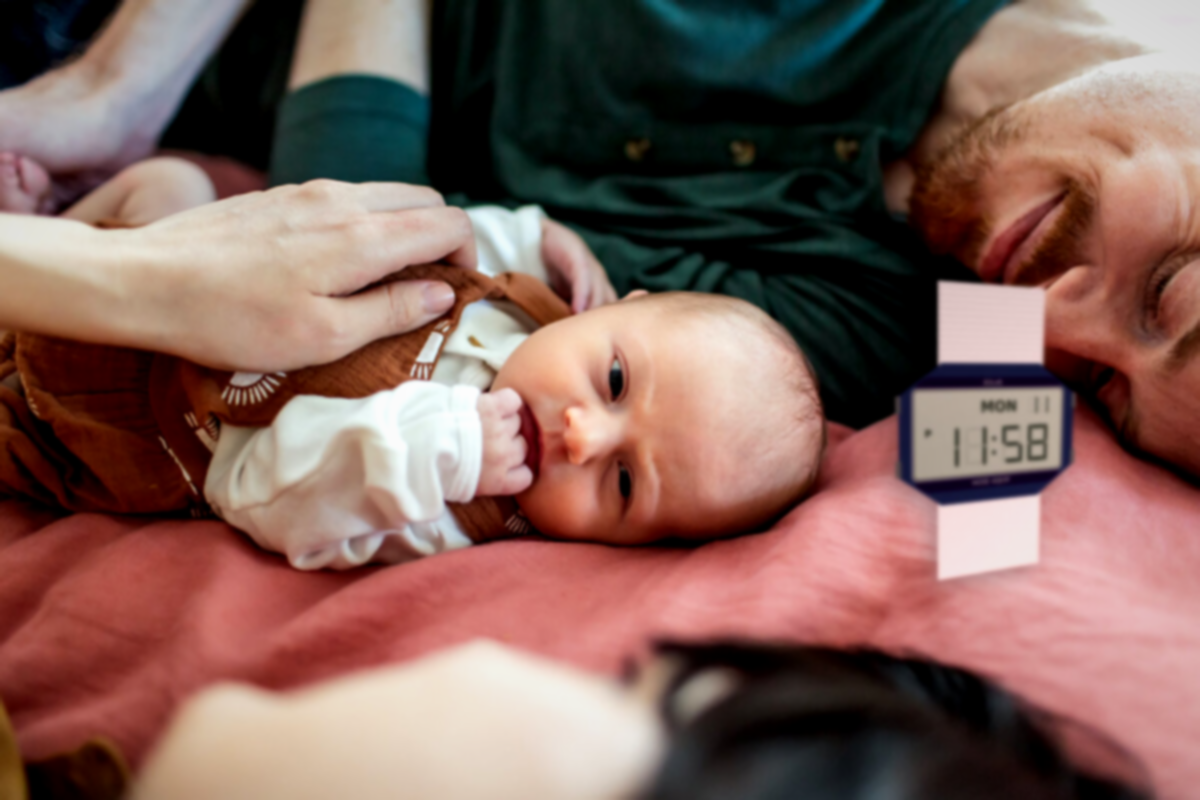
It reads 11h58
